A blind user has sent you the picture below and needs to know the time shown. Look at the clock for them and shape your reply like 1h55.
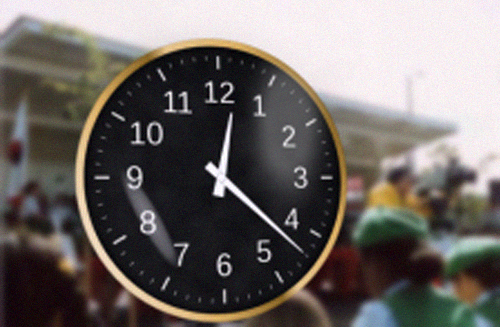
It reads 12h22
